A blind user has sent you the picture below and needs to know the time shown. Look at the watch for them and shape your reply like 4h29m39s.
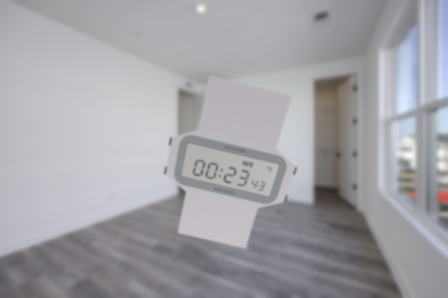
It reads 0h23m43s
